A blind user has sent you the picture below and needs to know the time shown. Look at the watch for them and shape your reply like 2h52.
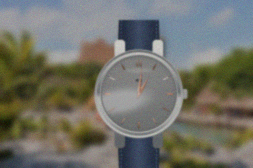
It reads 1h01
